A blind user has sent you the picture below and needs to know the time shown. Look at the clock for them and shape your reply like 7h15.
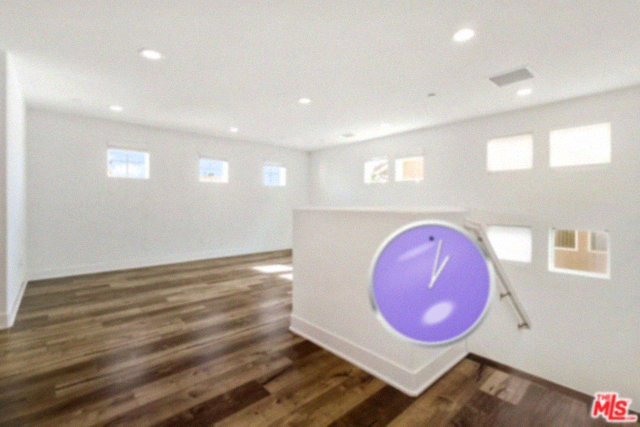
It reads 1h02
